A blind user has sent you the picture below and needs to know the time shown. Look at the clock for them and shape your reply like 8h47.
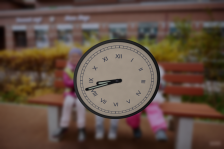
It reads 8h42
